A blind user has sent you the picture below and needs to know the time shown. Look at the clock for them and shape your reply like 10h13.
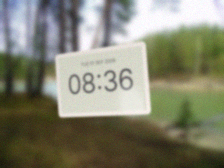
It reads 8h36
